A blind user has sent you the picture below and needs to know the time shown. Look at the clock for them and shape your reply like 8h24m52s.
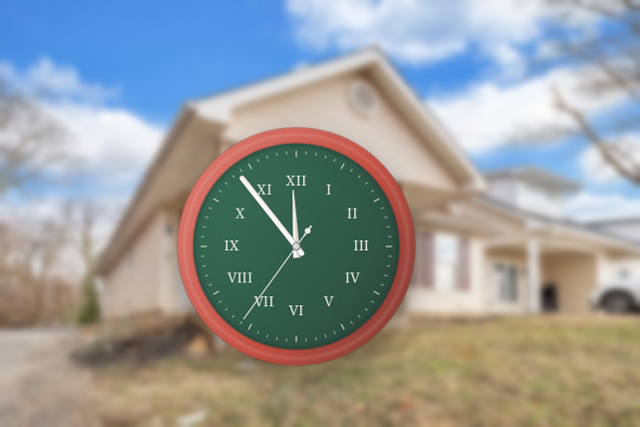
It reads 11h53m36s
